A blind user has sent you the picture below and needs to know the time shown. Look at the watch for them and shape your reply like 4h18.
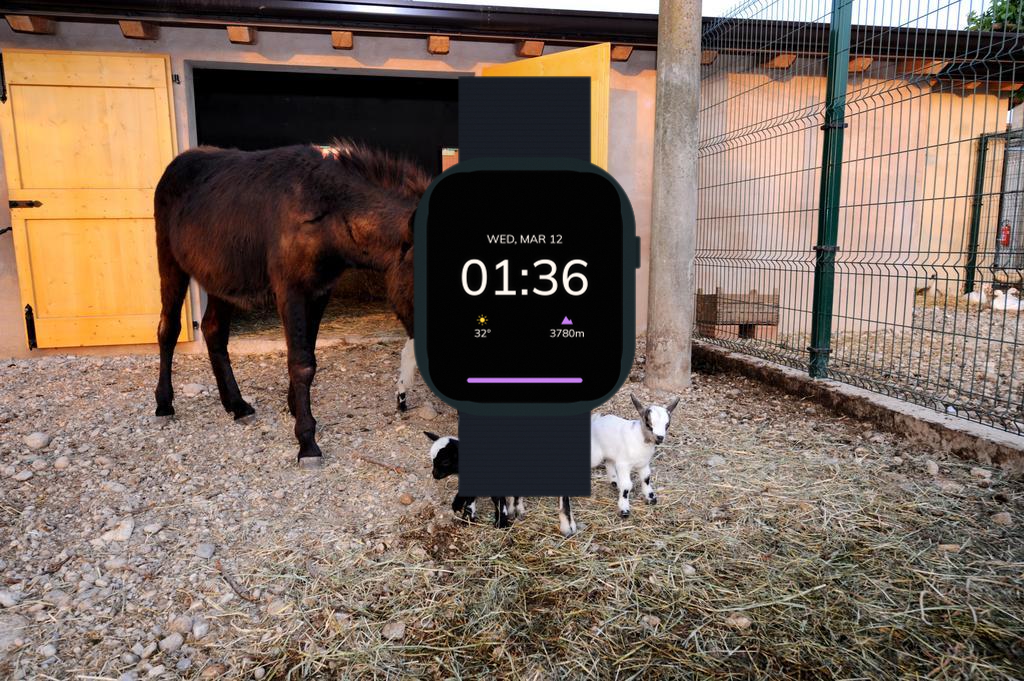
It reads 1h36
